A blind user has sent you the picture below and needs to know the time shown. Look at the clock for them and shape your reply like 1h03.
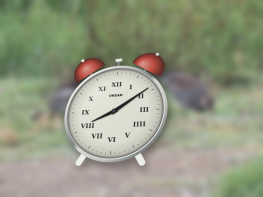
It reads 8h09
